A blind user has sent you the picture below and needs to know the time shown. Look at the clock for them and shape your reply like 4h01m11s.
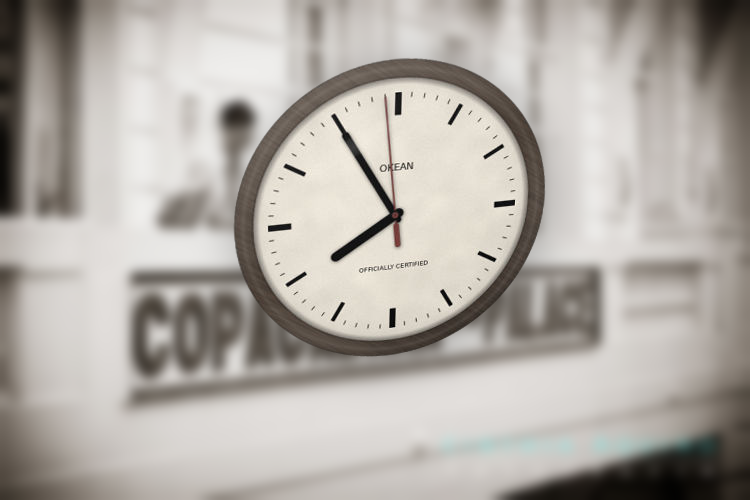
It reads 7h54m59s
